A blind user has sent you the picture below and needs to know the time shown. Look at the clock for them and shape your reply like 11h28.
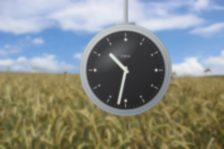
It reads 10h32
